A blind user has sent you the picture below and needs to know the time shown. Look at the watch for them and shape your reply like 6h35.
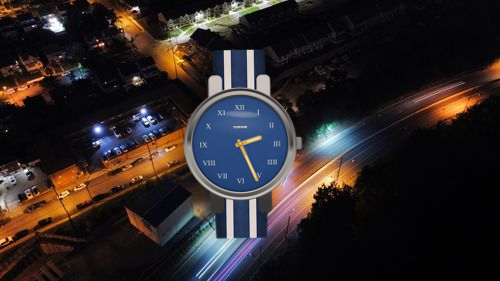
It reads 2h26
